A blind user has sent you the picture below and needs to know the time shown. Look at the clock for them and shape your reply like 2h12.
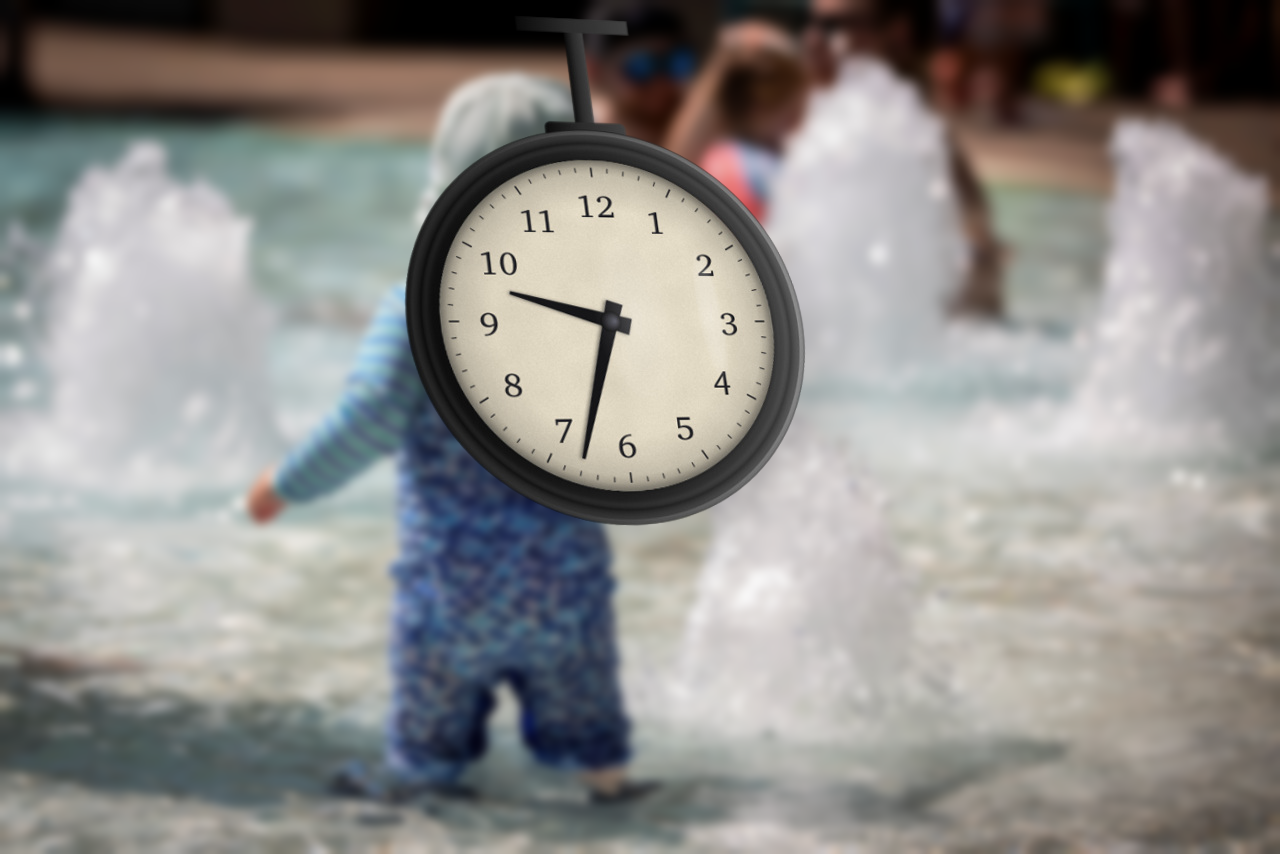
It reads 9h33
